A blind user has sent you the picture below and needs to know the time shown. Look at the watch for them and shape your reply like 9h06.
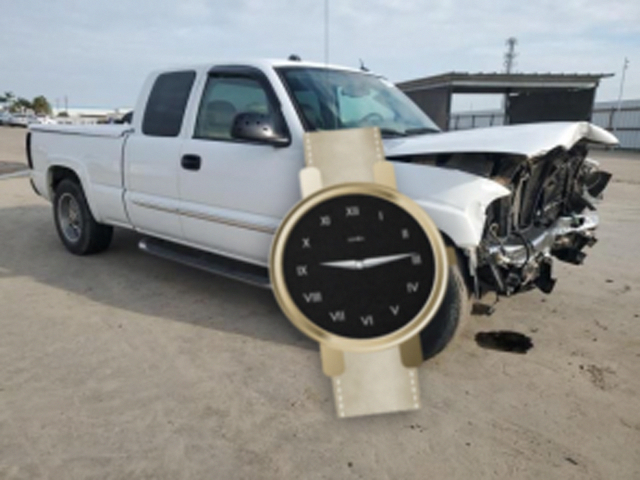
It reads 9h14
